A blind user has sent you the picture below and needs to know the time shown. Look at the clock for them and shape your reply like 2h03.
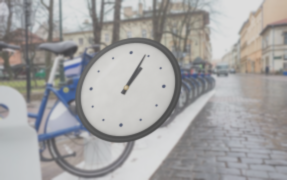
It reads 1h04
